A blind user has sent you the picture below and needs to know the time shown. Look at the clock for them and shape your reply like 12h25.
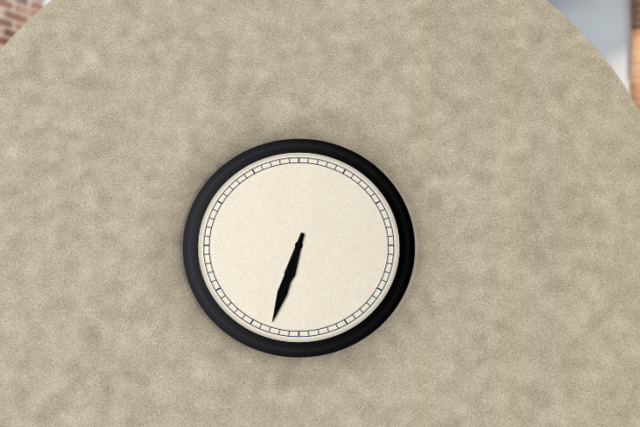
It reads 6h33
